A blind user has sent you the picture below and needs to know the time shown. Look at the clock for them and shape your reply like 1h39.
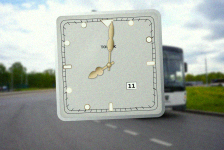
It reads 8h01
